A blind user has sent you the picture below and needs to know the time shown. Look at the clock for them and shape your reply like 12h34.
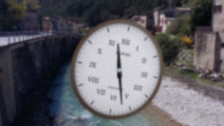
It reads 11h27
